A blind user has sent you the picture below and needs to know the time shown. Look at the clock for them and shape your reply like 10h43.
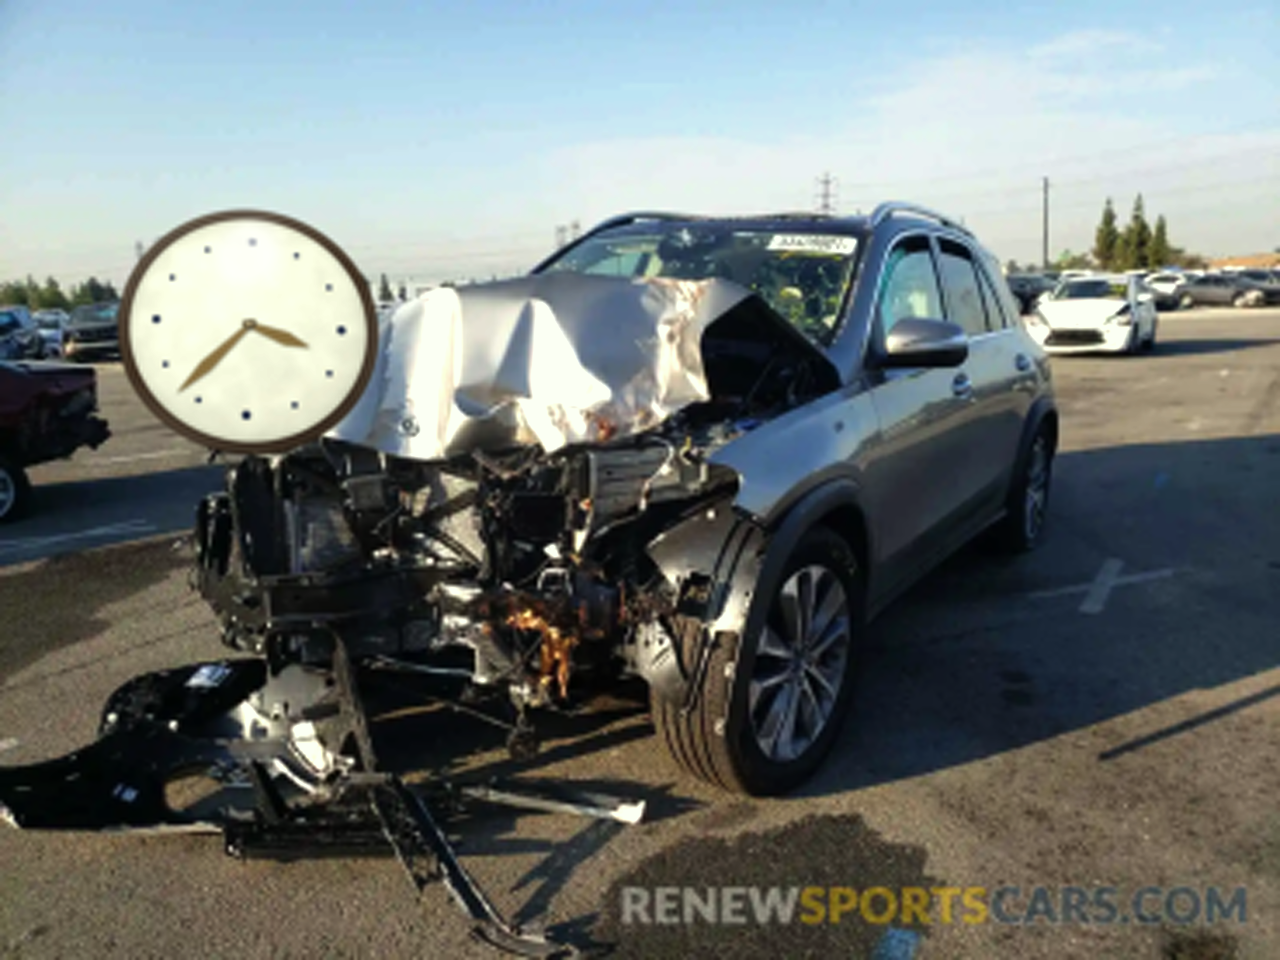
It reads 3h37
